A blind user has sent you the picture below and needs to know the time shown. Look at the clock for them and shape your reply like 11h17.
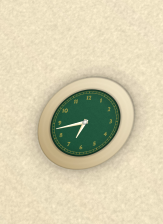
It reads 6h43
